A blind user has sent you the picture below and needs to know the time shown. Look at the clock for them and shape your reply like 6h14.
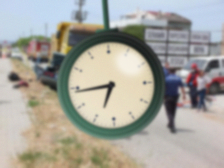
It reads 6h44
